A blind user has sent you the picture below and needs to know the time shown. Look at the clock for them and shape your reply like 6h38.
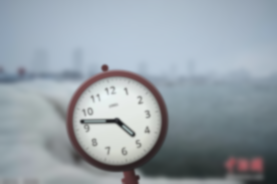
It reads 4h47
